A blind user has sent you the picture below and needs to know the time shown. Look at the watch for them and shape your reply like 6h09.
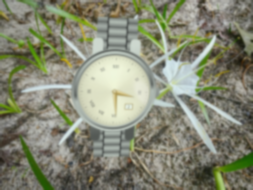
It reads 3h29
